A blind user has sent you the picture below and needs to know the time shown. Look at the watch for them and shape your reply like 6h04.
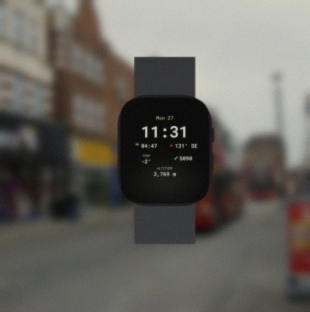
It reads 11h31
